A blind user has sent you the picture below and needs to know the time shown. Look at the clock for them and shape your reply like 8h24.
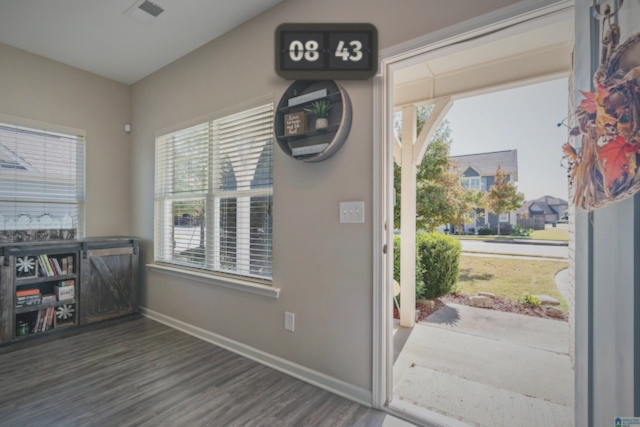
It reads 8h43
